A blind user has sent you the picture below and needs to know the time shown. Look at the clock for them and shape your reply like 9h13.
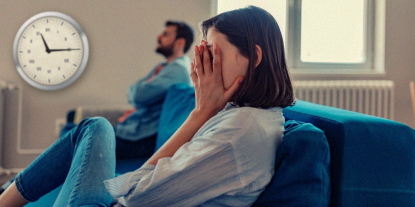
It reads 11h15
